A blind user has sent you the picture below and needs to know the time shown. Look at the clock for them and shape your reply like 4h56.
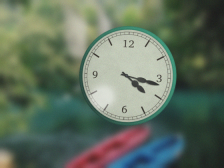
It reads 4h17
